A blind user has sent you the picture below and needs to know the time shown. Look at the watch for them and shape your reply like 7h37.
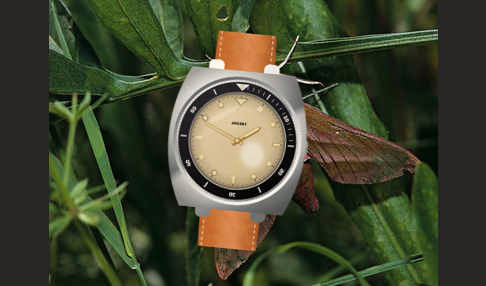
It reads 1h49
